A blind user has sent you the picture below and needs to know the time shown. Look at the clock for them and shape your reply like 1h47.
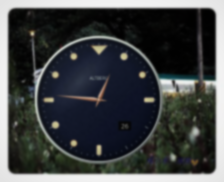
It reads 12h46
